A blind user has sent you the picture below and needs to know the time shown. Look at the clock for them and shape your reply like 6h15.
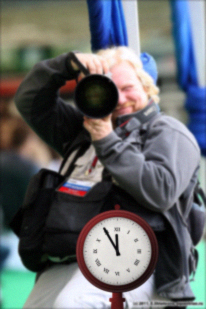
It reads 11h55
